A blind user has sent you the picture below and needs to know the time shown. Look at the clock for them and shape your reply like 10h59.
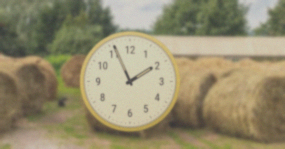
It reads 1h56
